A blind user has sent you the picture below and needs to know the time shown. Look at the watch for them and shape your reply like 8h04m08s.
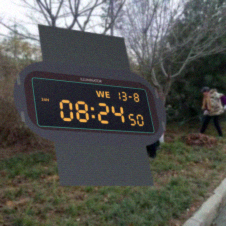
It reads 8h24m50s
